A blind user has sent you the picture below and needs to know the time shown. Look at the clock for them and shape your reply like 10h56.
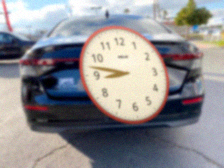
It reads 8h47
